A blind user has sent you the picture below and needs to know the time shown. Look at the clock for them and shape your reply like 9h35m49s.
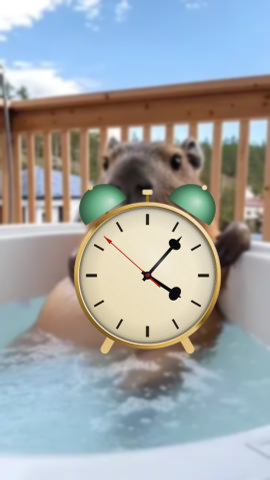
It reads 4h06m52s
